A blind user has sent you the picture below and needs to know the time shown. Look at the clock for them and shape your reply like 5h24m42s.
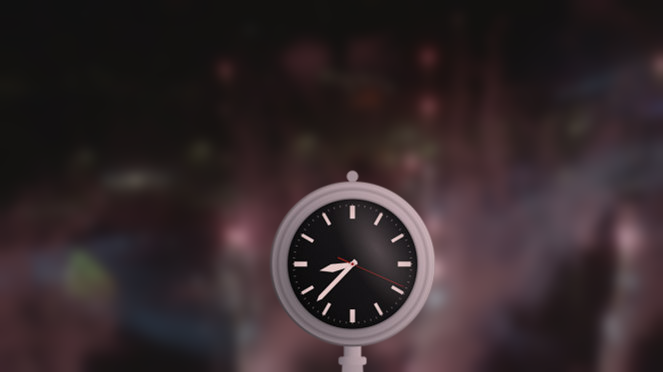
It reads 8h37m19s
